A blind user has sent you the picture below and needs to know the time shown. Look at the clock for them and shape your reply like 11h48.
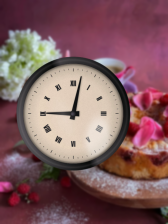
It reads 9h02
